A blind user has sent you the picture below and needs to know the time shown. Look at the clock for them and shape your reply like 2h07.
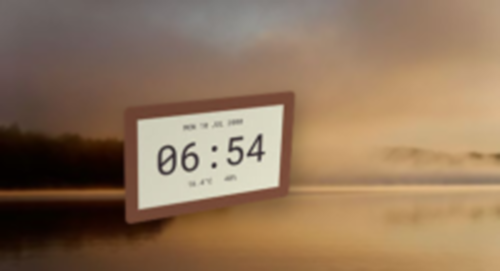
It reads 6h54
